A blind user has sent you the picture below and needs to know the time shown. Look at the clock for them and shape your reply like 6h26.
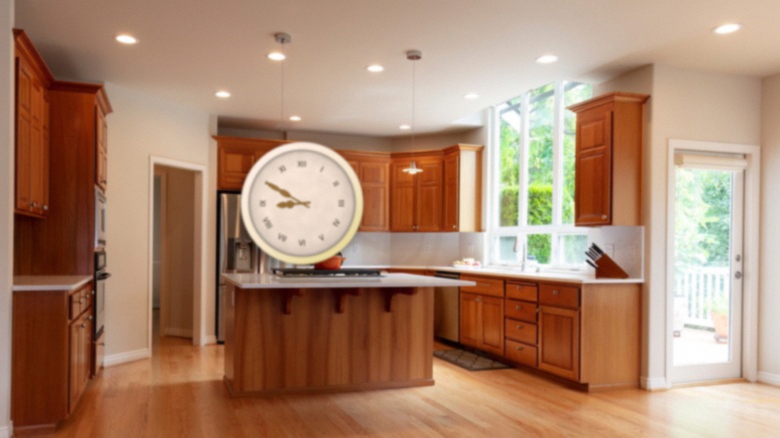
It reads 8h50
